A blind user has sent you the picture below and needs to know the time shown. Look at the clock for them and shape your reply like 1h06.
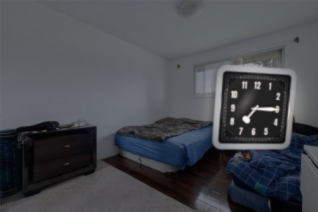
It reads 7h15
